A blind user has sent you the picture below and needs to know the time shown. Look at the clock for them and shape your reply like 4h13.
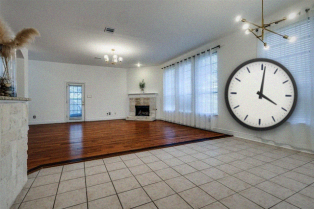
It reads 4h01
